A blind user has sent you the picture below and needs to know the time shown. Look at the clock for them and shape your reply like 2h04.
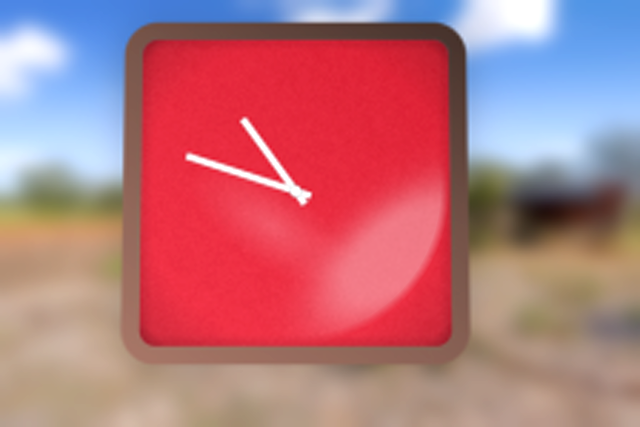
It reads 10h48
